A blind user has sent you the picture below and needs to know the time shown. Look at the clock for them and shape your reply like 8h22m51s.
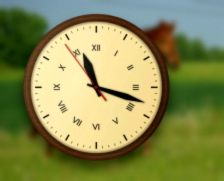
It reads 11h17m54s
